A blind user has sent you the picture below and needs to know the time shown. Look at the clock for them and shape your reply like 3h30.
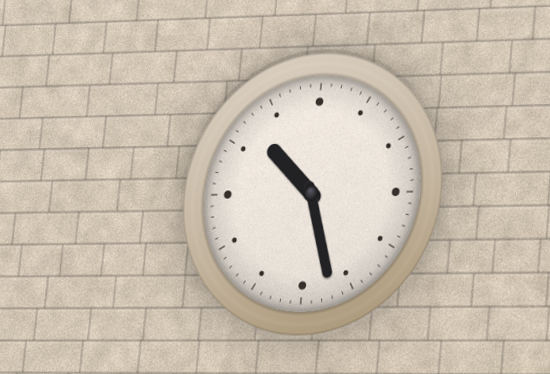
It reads 10h27
